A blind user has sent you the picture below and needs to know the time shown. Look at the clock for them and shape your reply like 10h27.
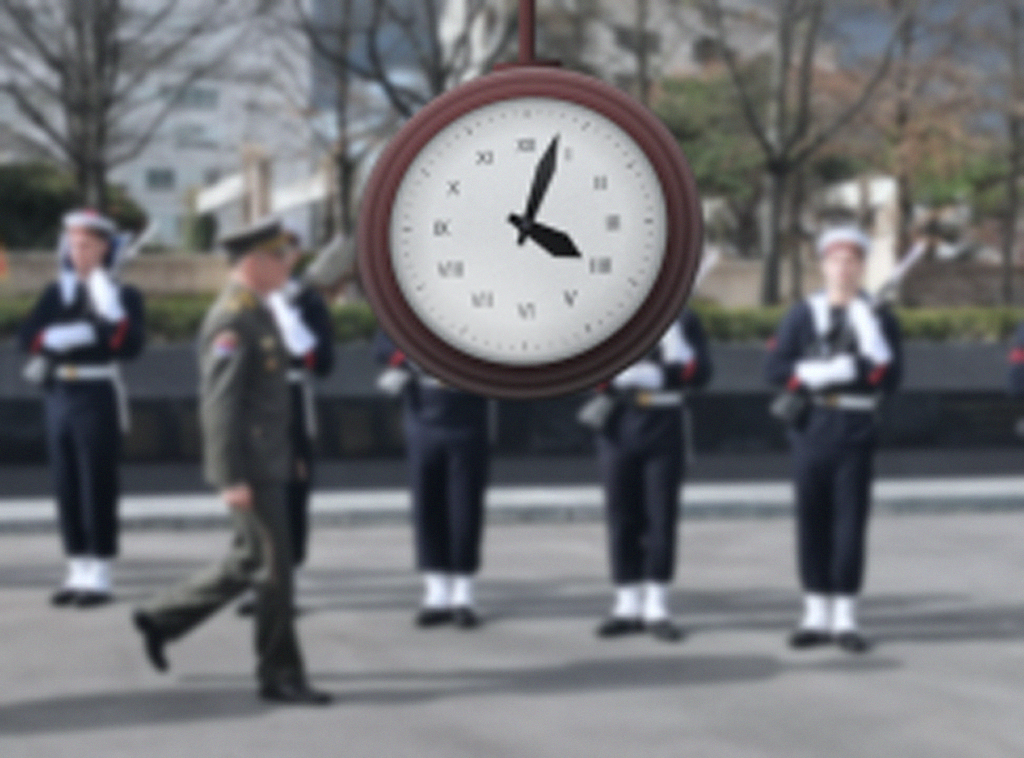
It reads 4h03
